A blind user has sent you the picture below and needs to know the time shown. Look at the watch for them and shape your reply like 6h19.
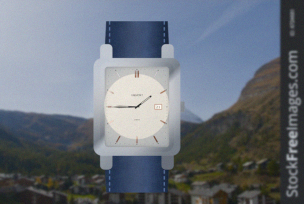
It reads 1h45
